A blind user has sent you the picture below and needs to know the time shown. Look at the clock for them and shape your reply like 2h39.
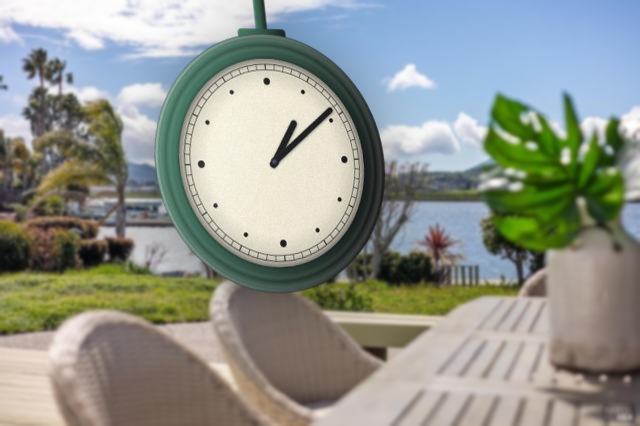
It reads 1h09
